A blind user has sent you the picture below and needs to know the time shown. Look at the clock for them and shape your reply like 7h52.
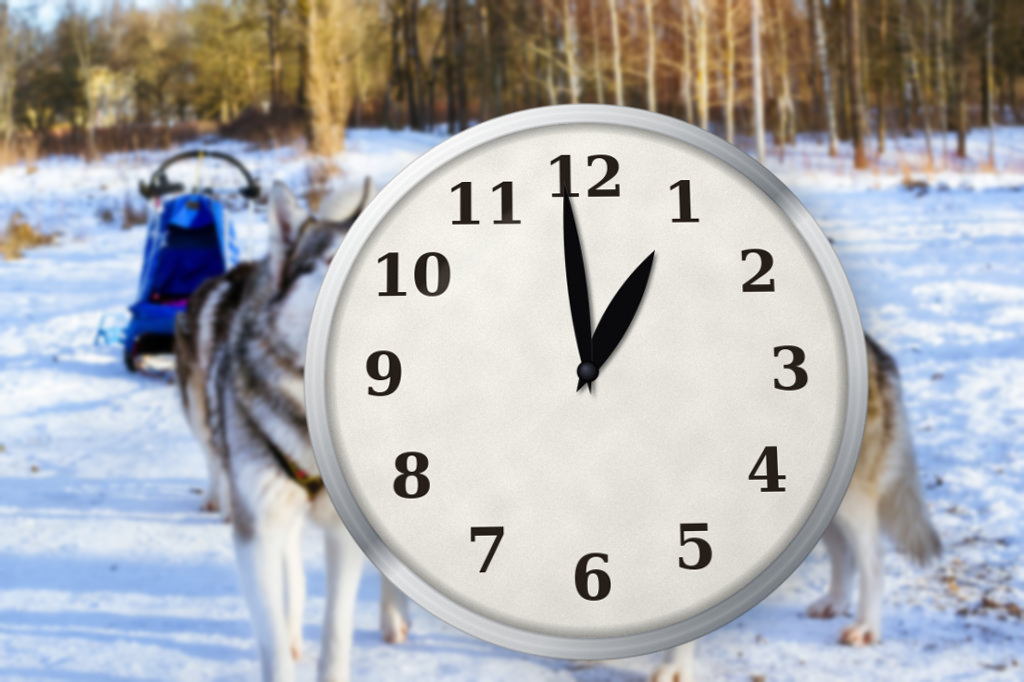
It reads 12h59
